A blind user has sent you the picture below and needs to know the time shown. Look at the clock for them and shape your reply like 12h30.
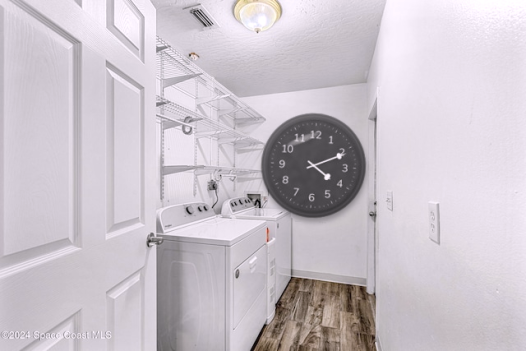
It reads 4h11
